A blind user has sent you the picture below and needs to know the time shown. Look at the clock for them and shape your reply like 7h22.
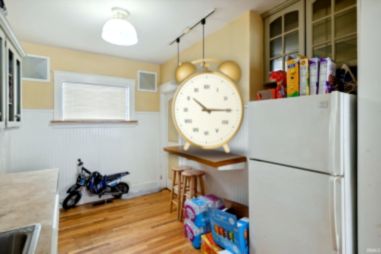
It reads 10h15
